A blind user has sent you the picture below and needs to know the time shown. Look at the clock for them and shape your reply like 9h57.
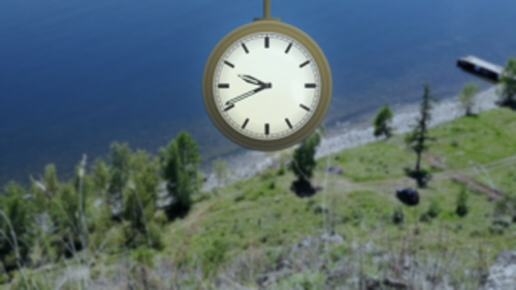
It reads 9h41
